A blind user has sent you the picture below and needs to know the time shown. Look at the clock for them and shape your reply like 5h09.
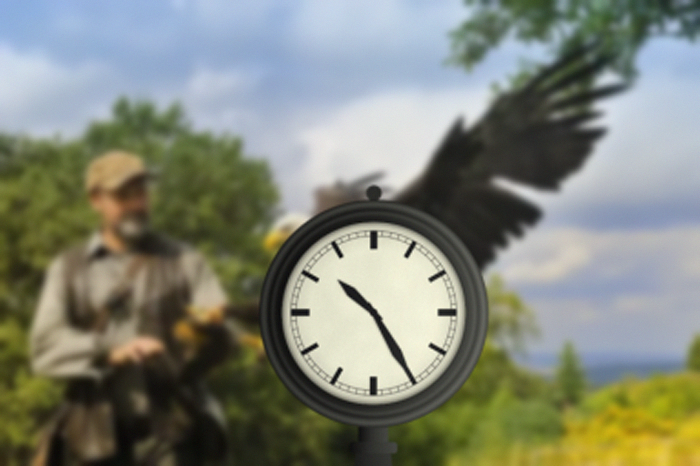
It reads 10h25
